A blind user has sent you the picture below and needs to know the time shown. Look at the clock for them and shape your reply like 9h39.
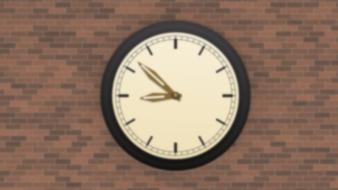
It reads 8h52
